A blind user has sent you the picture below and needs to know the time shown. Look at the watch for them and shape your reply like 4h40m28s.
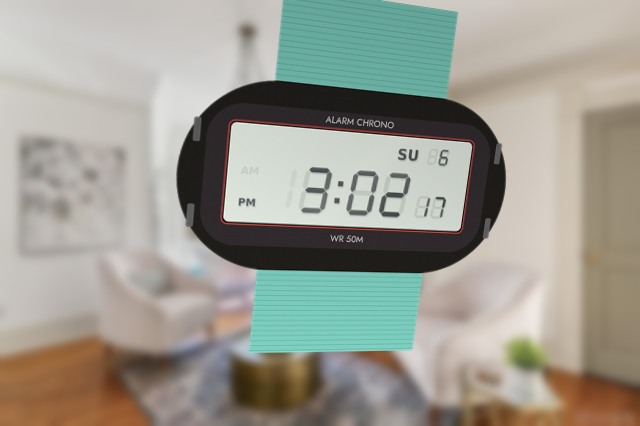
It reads 3h02m17s
